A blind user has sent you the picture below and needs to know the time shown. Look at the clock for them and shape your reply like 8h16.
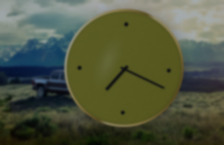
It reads 7h19
